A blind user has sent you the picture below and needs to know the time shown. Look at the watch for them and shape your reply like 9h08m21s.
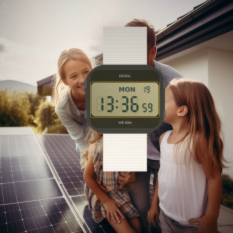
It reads 13h36m59s
